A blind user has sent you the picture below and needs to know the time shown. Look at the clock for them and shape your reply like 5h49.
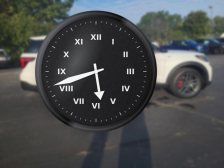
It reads 5h42
